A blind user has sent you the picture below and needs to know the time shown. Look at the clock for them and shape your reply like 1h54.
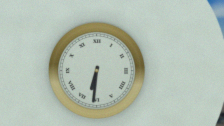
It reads 6h31
